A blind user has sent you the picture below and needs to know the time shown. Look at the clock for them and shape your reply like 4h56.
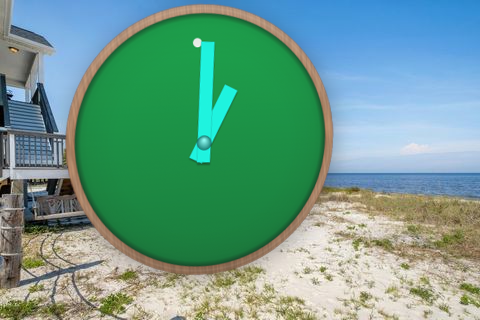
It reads 1h01
